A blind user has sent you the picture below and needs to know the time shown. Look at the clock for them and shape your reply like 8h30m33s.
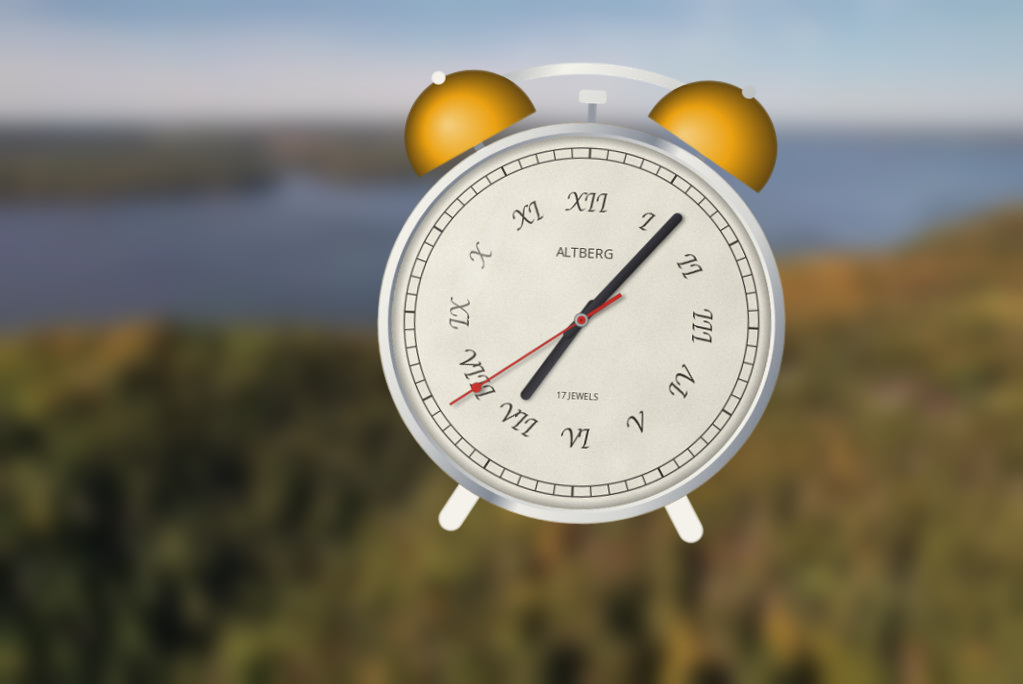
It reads 7h06m39s
